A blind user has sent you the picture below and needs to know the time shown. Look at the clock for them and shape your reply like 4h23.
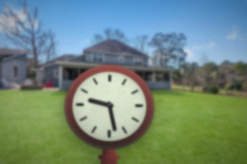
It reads 9h28
